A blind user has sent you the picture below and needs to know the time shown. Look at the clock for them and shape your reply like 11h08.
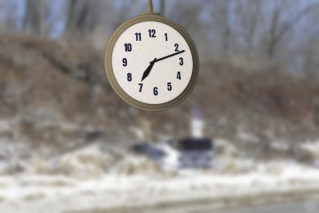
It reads 7h12
